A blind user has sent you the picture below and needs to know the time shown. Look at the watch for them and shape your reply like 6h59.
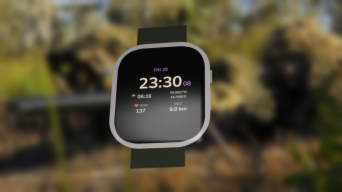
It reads 23h30
